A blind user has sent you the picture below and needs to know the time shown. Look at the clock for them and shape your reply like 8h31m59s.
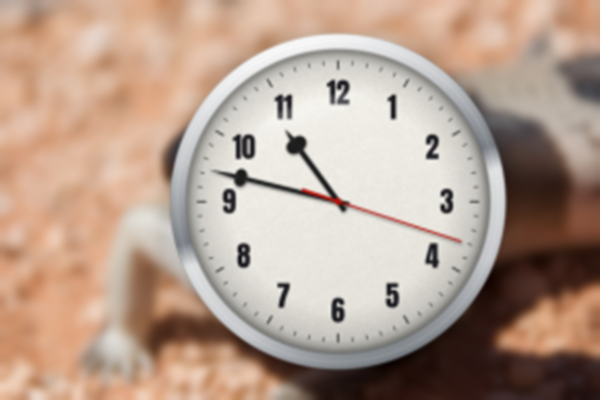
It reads 10h47m18s
